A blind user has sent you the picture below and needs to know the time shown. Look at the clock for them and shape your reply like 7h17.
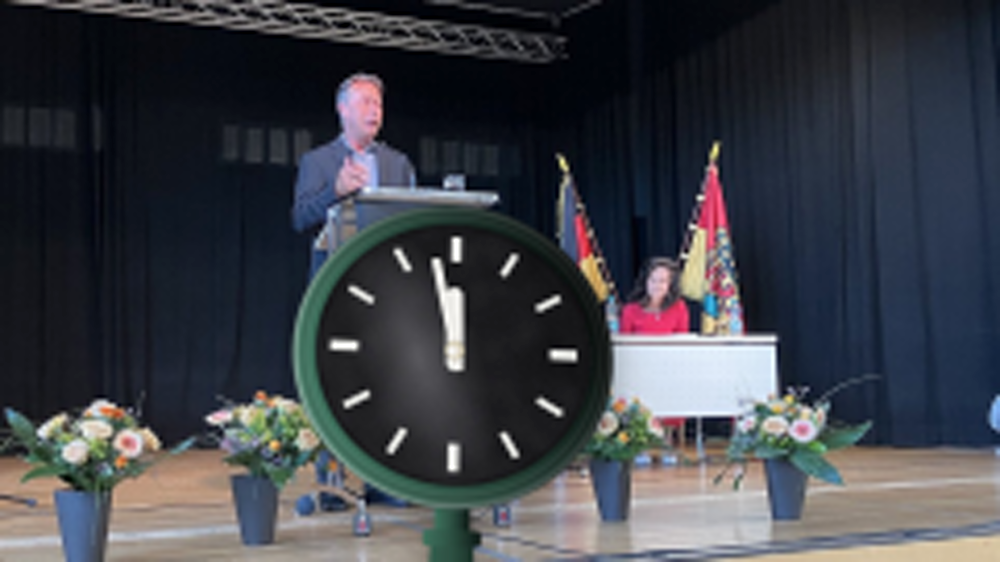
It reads 11h58
